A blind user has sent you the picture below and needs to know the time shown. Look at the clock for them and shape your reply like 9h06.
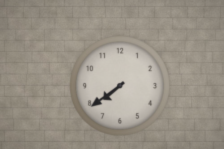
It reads 7h39
